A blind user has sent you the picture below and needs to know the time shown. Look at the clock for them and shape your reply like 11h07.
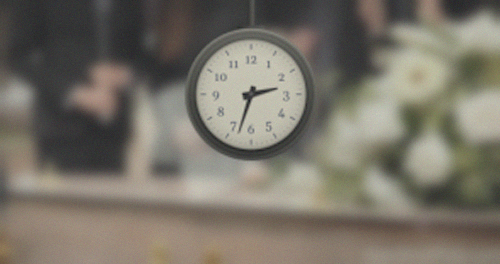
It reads 2h33
